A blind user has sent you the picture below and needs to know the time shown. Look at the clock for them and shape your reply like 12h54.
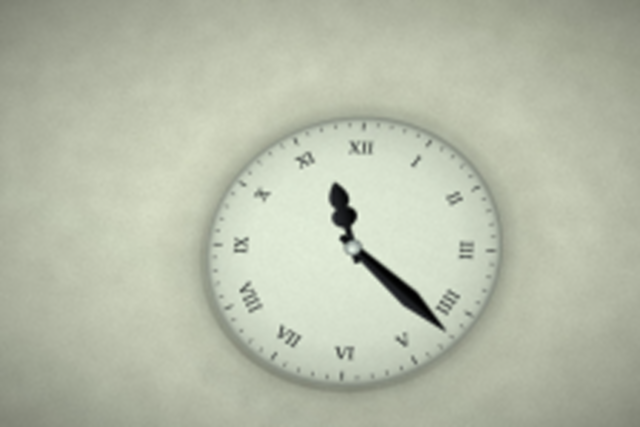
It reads 11h22
